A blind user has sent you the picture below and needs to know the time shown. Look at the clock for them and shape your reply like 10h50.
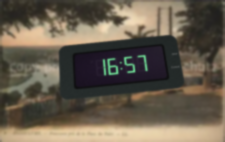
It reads 16h57
